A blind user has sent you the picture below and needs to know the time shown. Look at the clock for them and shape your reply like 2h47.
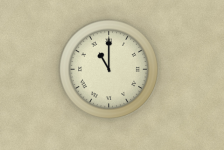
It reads 11h00
